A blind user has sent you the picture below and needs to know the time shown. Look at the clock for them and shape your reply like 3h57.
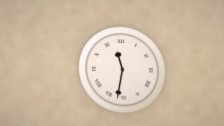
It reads 11h32
